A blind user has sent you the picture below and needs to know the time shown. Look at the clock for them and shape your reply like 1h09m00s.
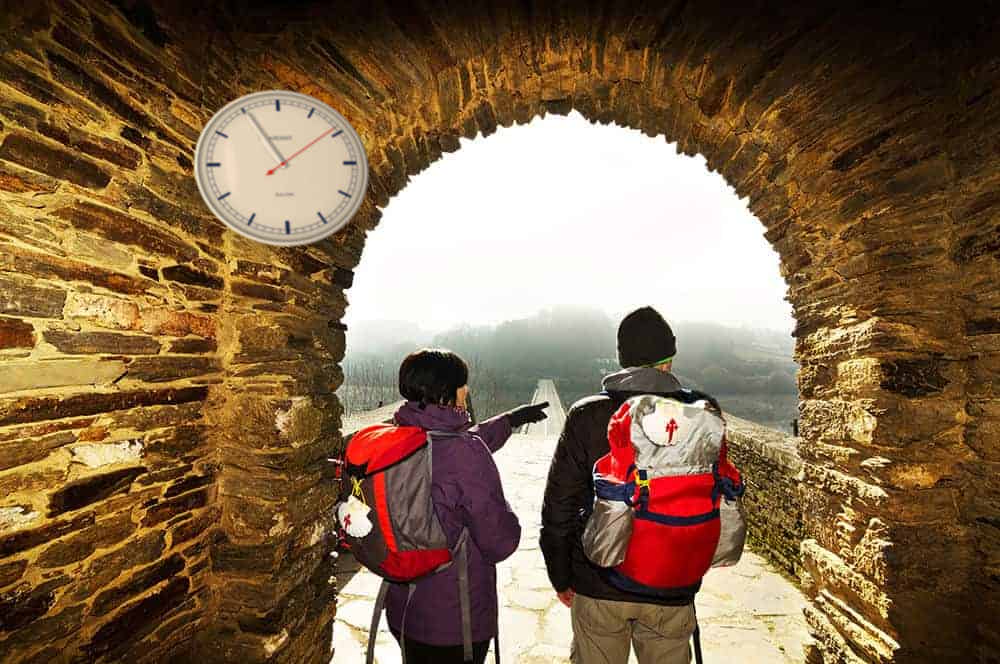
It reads 10h55m09s
